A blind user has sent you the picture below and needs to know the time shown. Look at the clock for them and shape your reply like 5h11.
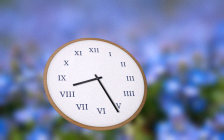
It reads 8h26
